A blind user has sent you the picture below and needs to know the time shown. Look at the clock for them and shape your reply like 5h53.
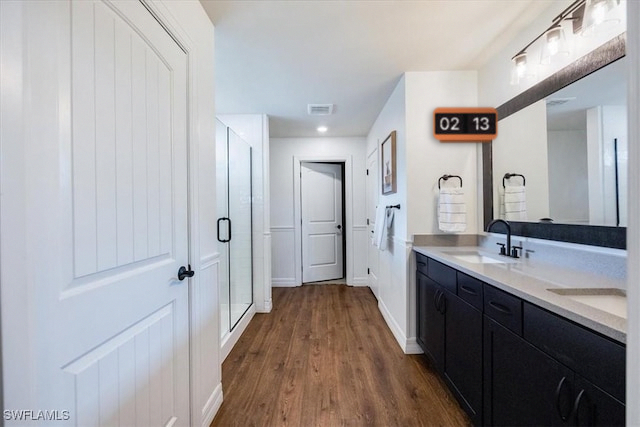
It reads 2h13
